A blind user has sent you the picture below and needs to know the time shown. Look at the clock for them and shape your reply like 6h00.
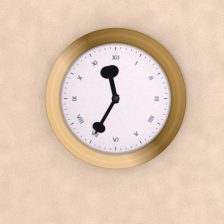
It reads 11h35
